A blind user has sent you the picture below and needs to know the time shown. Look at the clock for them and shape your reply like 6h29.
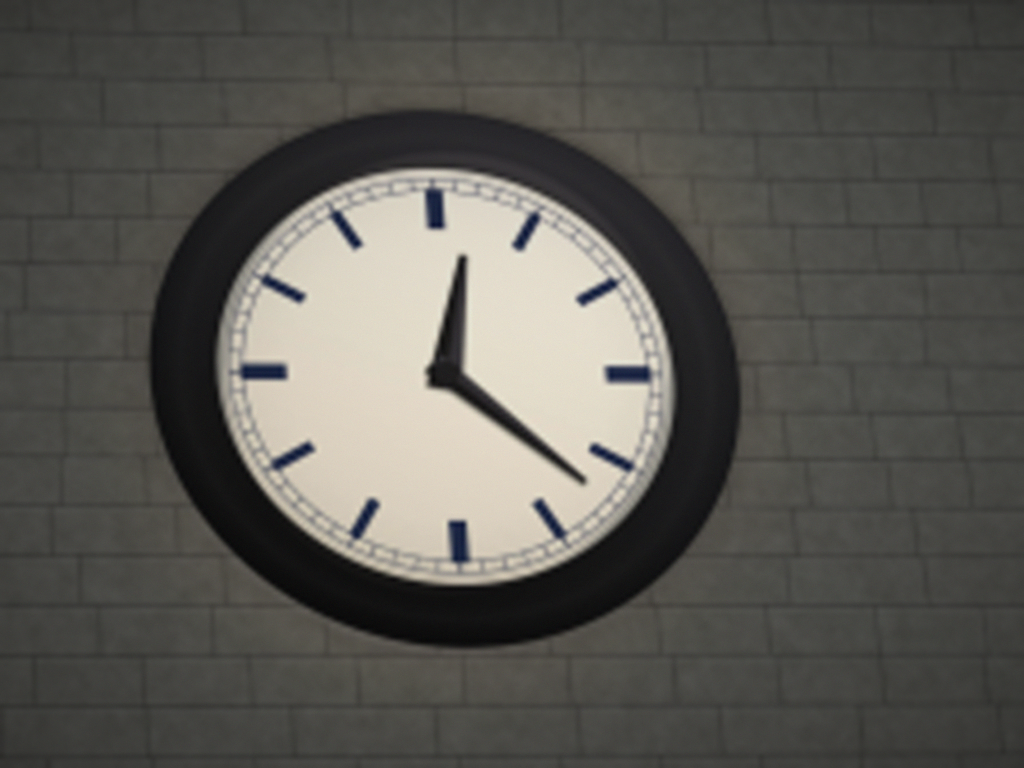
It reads 12h22
